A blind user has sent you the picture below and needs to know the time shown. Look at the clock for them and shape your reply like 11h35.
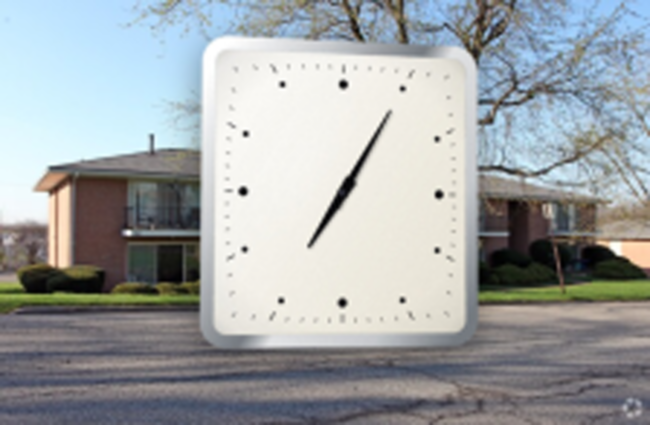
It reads 7h05
